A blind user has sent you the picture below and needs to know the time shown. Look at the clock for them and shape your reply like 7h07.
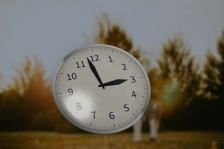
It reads 2h58
